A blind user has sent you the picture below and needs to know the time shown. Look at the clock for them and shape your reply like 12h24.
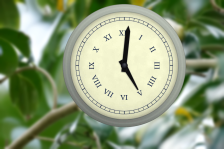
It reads 5h01
